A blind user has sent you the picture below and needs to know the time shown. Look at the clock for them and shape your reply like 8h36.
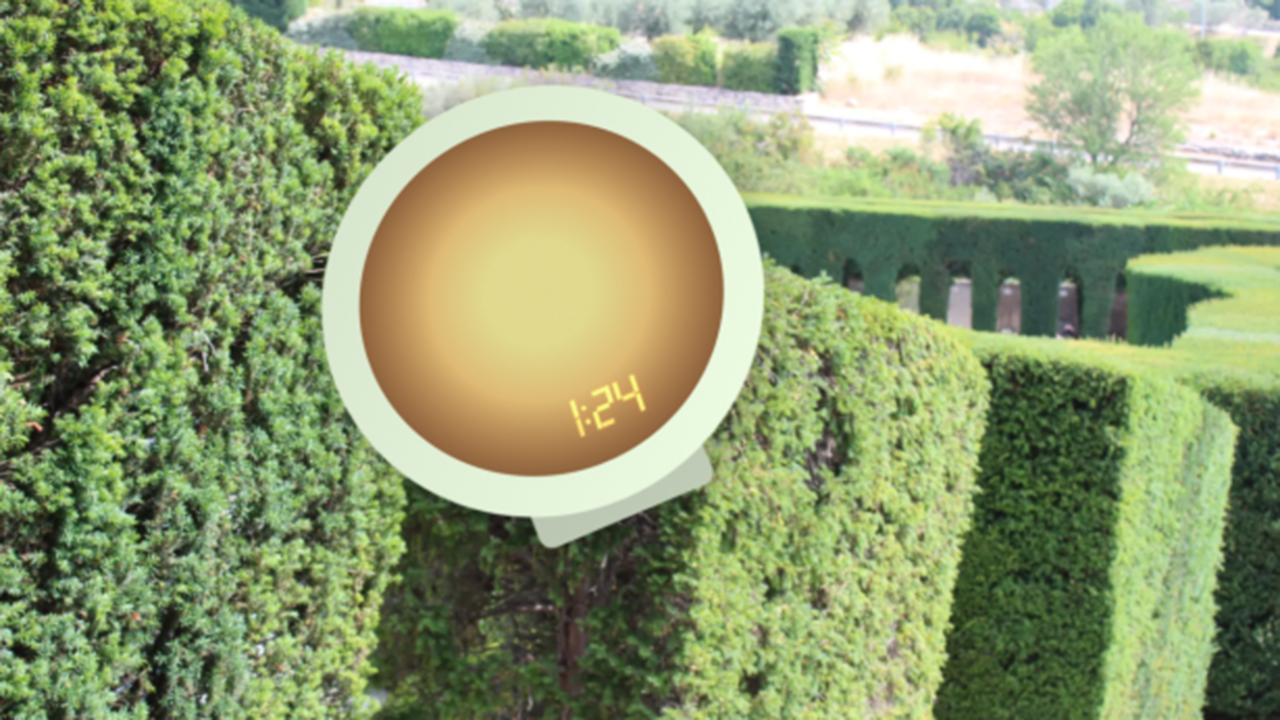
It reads 1h24
